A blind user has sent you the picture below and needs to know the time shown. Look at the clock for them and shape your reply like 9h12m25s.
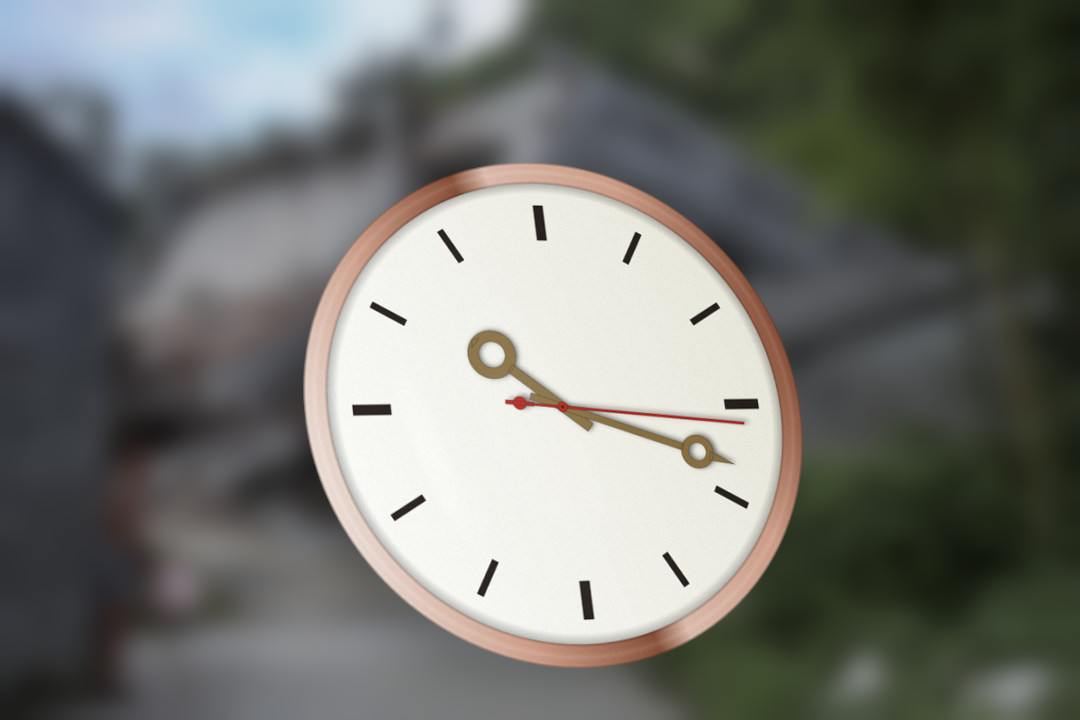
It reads 10h18m16s
